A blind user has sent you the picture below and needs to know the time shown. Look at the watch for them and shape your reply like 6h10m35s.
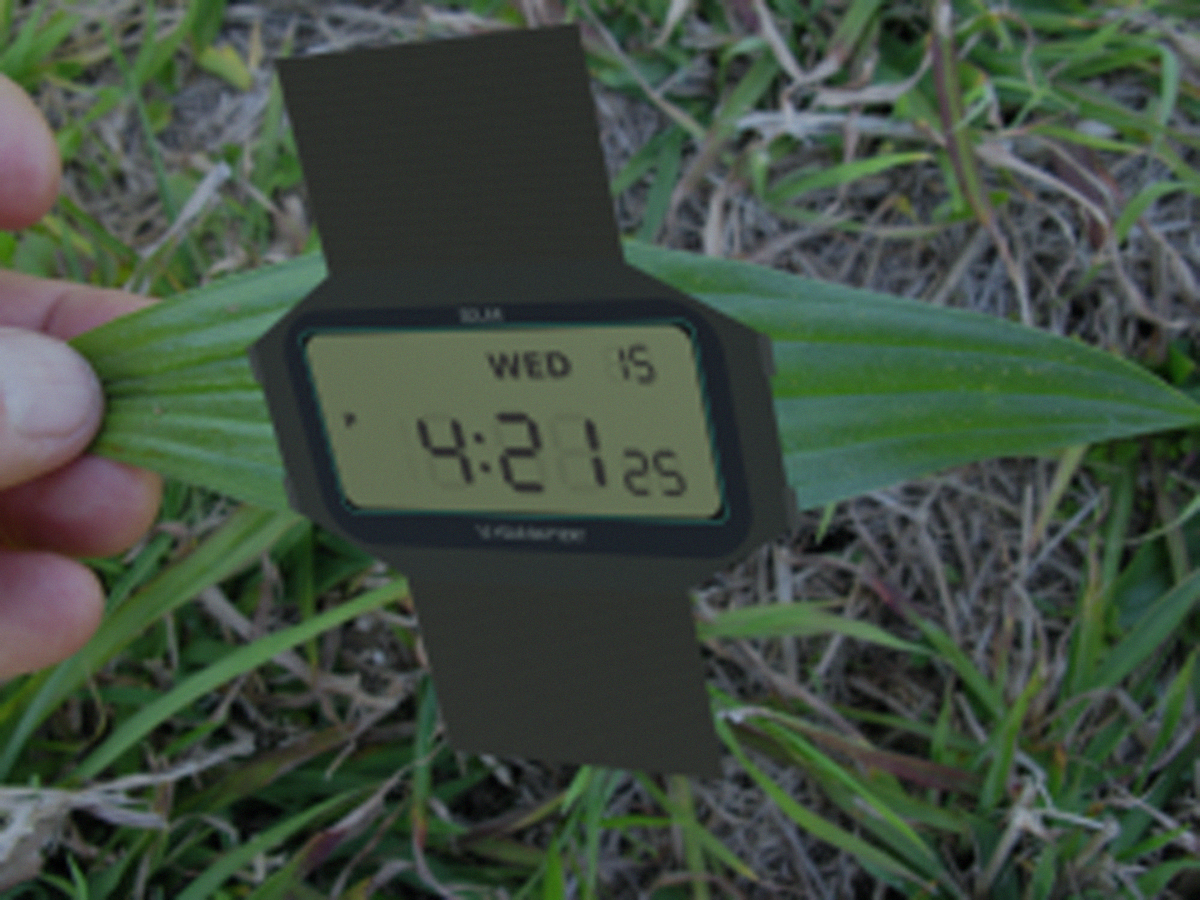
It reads 4h21m25s
